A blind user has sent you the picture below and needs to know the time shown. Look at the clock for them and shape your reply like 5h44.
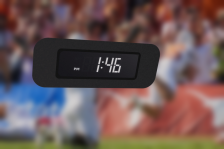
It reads 1h46
